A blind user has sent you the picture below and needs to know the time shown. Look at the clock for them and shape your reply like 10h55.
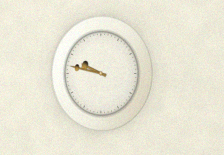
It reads 9h47
